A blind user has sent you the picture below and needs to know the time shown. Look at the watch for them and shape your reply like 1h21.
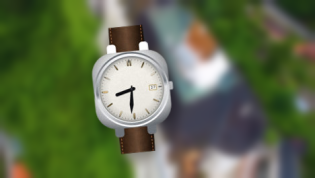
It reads 8h31
